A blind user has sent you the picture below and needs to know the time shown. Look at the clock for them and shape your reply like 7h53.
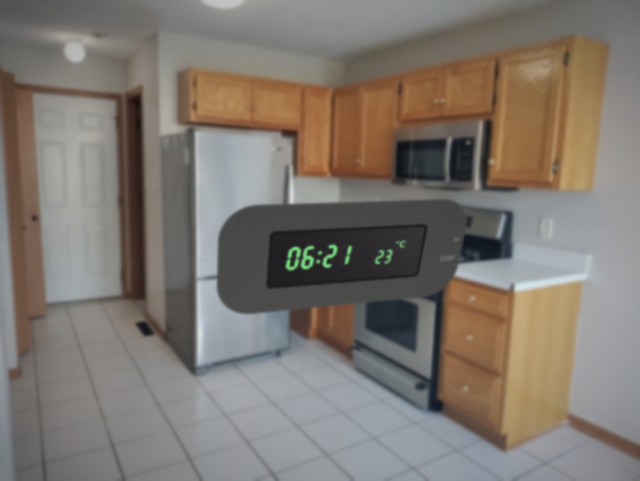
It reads 6h21
